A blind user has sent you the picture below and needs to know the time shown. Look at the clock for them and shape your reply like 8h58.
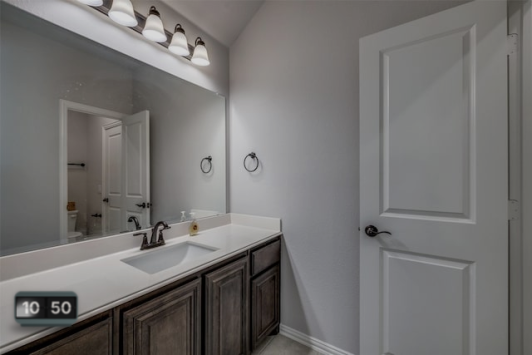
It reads 10h50
